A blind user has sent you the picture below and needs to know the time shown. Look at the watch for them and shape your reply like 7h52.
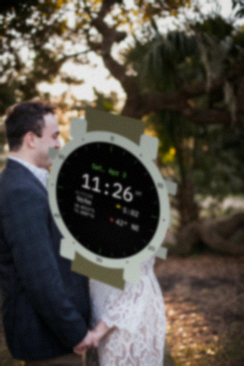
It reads 11h26
